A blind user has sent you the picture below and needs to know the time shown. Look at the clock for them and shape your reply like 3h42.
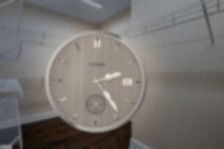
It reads 2h24
